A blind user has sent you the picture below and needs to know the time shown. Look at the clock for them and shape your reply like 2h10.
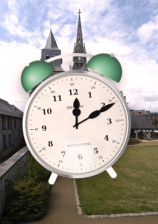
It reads 12h11
